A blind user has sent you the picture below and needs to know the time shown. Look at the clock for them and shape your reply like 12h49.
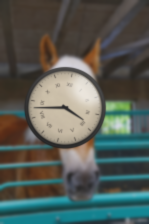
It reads 3h43
